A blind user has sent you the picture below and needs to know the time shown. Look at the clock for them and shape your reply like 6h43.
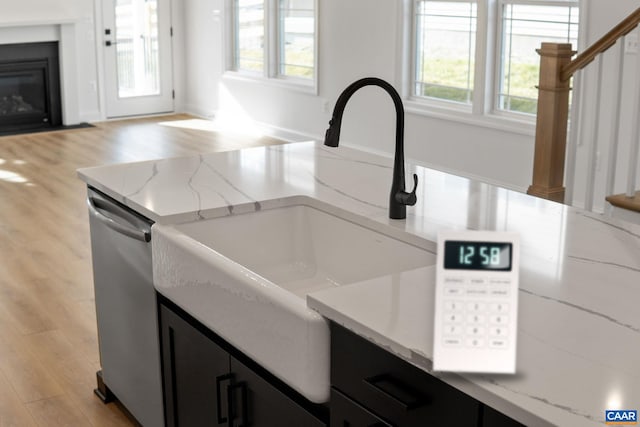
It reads 12h58
